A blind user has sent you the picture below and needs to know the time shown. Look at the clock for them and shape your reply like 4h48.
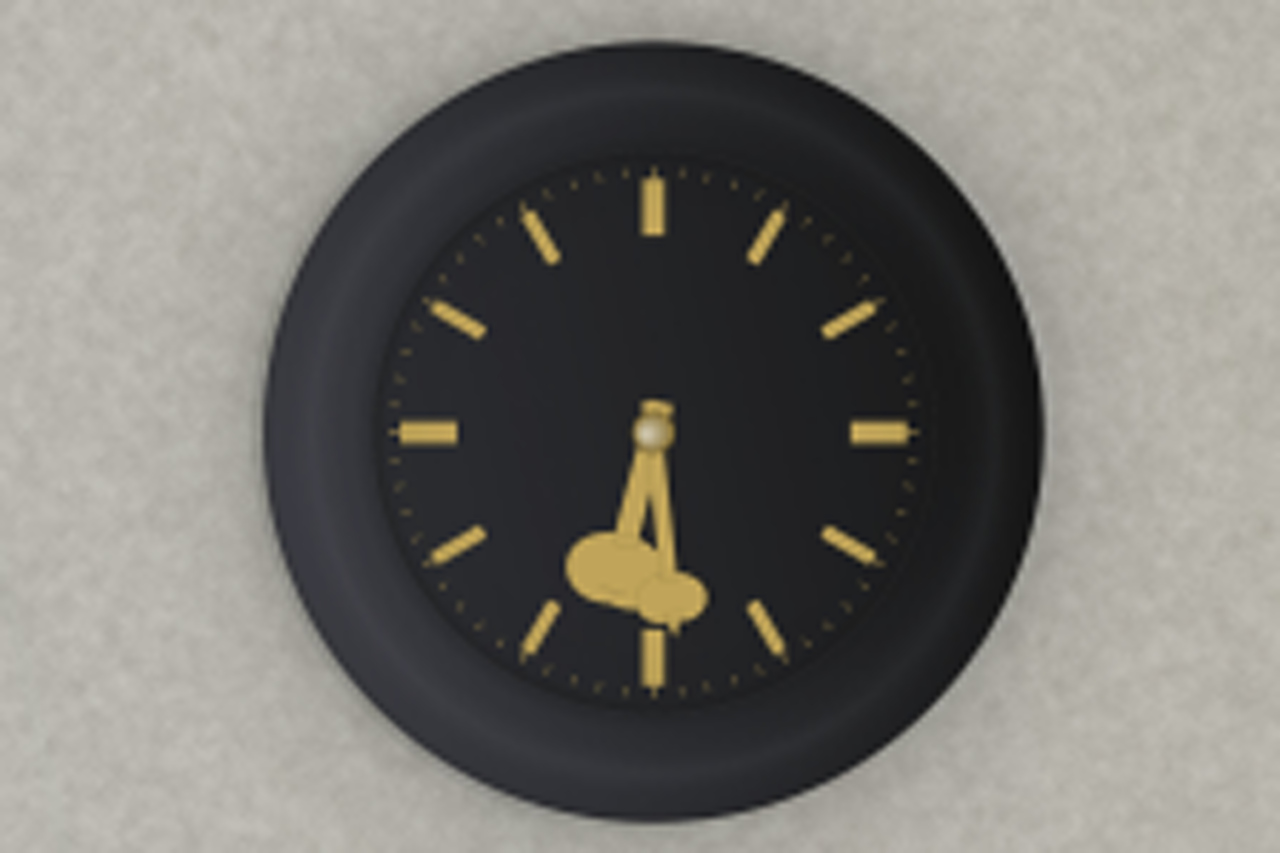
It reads 6h29
